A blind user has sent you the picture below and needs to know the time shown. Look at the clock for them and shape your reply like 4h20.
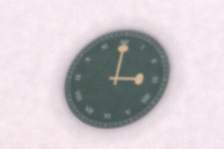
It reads 3h00
